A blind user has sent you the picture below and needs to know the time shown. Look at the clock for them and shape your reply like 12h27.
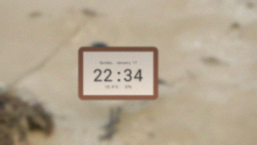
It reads 22h34
